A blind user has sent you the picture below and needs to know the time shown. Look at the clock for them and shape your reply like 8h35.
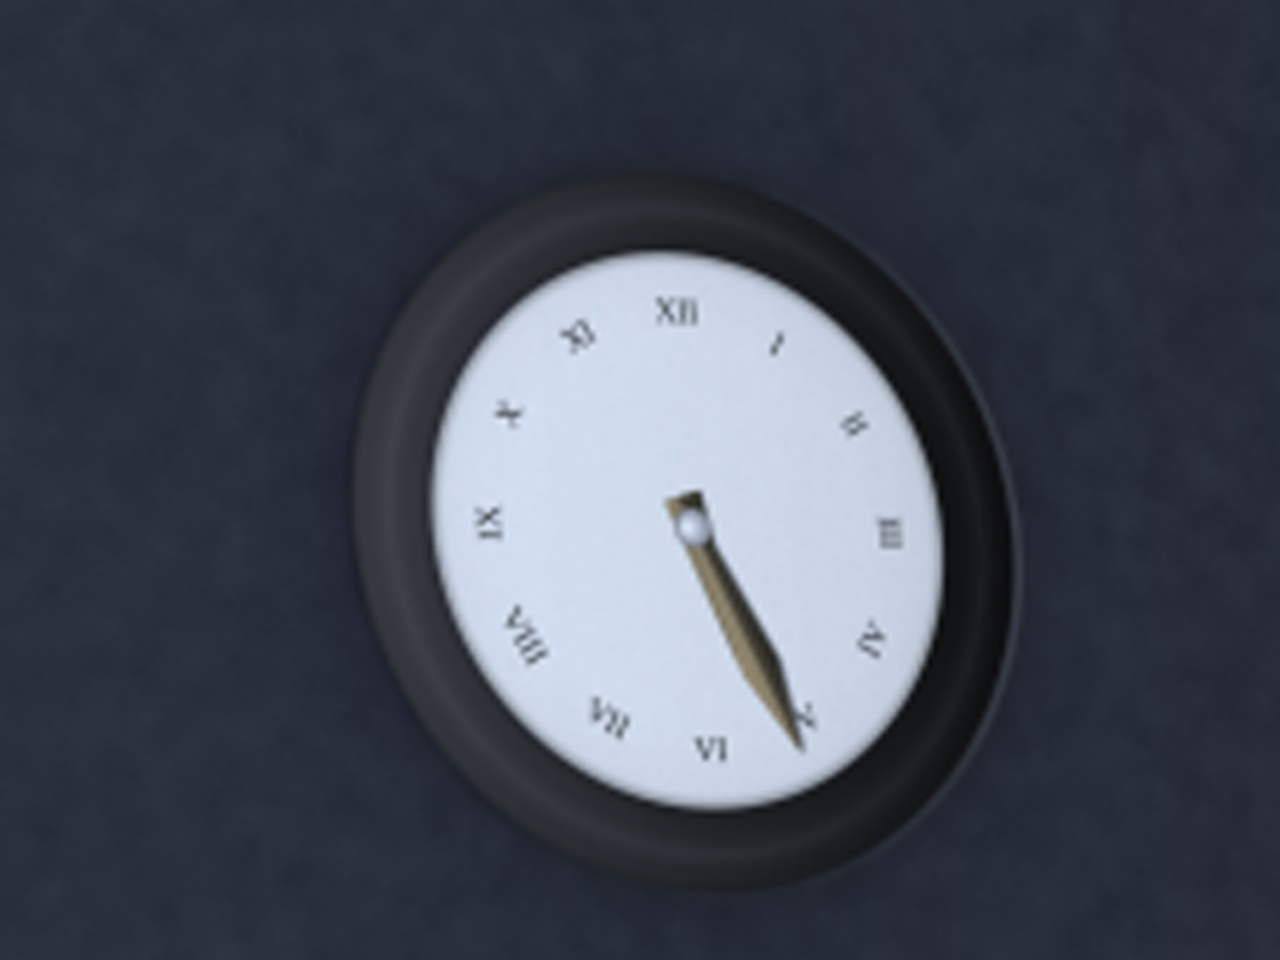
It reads 5h26
